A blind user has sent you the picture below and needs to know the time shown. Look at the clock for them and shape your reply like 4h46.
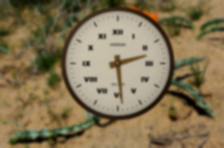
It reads 2h29
